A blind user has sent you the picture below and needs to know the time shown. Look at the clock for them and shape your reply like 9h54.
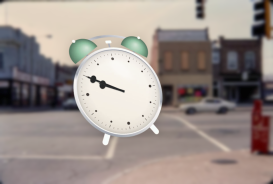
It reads 9h50
